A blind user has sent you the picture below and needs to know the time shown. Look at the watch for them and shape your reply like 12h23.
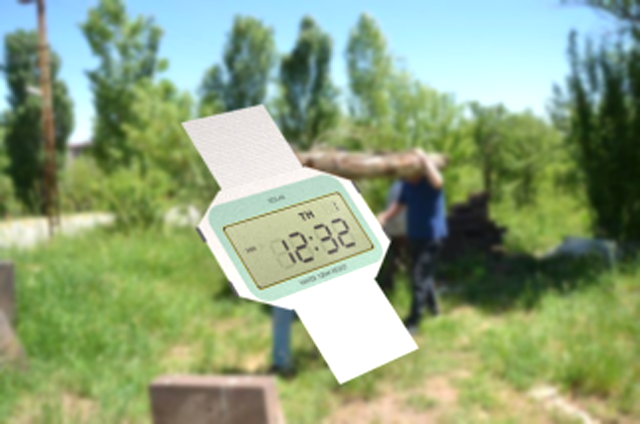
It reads 12h32
